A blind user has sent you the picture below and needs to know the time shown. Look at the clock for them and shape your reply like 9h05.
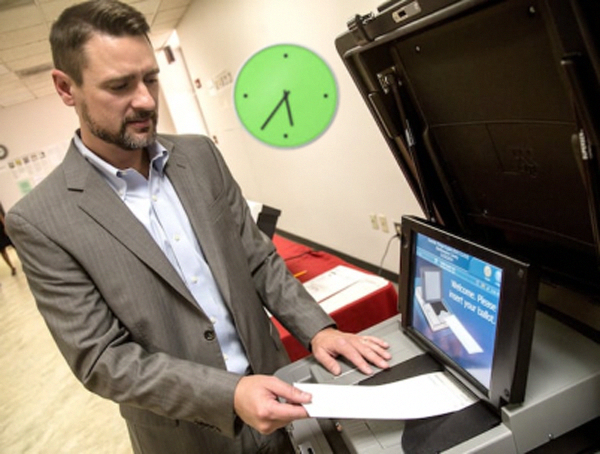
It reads 5h36
